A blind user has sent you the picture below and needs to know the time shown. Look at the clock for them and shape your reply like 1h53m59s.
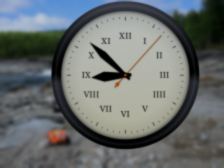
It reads 8h52m07s
